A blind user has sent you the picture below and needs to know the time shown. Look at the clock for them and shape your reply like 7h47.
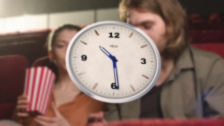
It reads 10h29
